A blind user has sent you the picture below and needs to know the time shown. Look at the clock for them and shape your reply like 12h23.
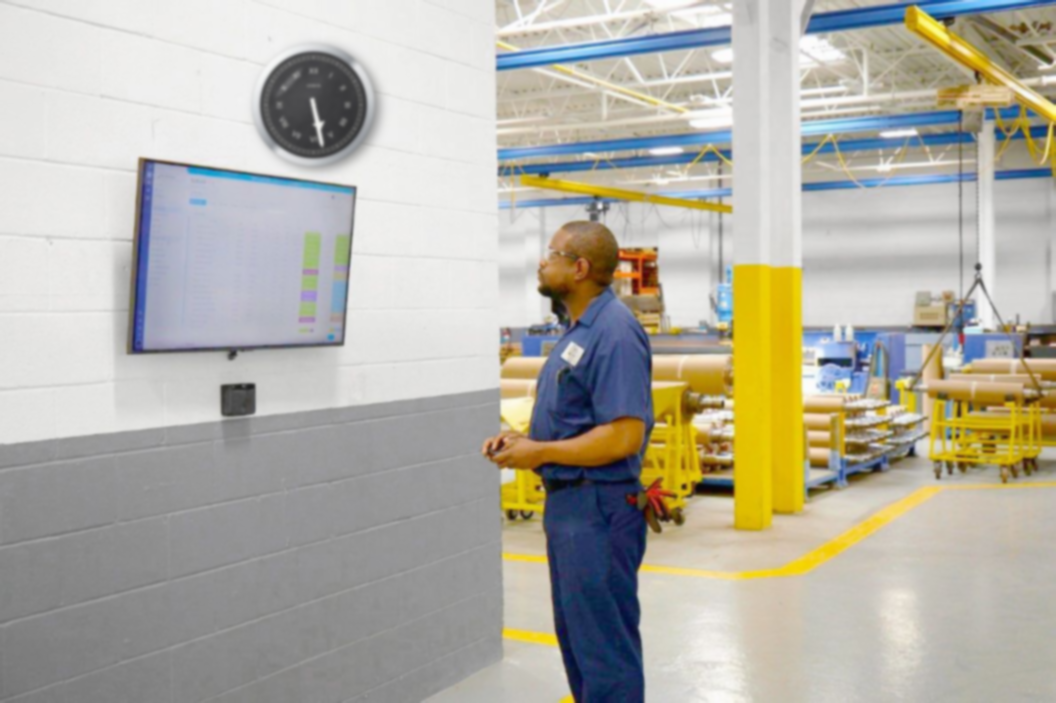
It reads 5h28
